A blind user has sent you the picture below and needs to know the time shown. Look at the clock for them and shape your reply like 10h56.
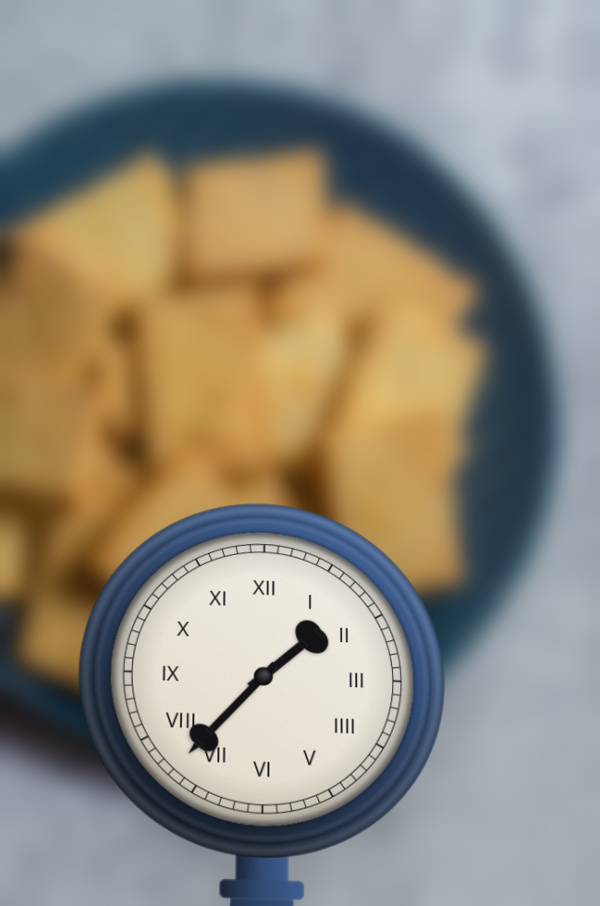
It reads 1h37
